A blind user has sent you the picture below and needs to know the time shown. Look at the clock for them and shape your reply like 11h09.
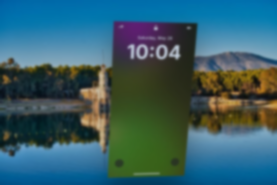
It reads 10h04
